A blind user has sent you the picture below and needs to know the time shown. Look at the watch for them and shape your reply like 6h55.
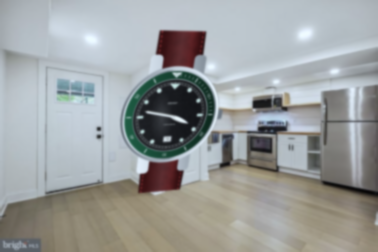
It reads 3h47
